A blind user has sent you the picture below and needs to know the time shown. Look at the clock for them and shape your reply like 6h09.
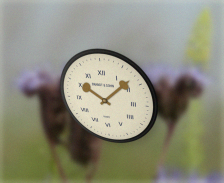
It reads 10h08
